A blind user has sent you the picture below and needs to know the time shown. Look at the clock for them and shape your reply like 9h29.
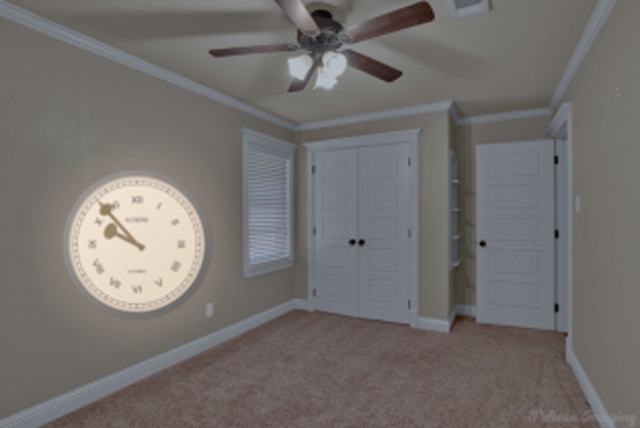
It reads 9h53
